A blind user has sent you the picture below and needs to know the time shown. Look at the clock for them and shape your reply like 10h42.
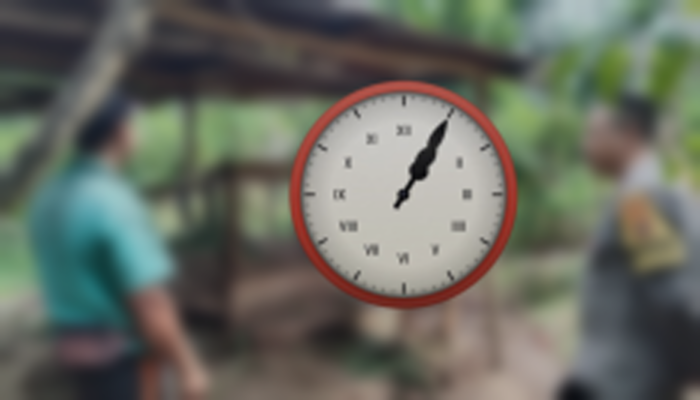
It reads 1h05
